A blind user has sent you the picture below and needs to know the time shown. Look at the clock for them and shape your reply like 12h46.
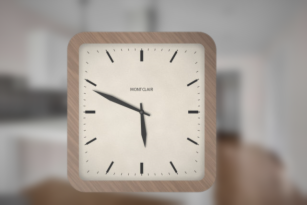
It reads 5h49
